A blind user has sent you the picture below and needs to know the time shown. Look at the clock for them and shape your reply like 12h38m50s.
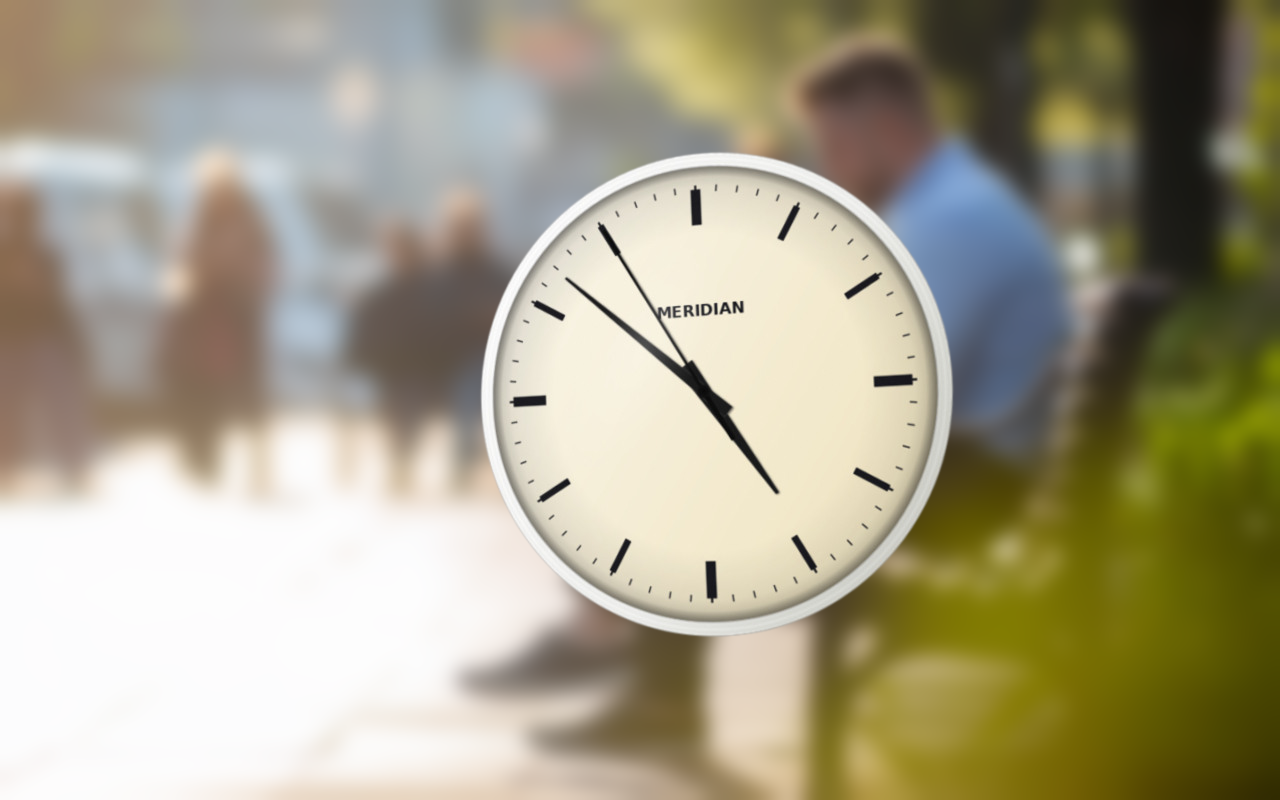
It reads 4h51m55s
